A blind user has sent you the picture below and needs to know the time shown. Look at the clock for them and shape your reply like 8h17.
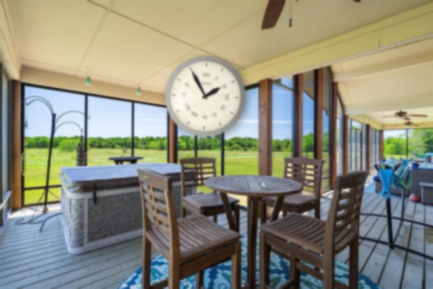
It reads 1h55
